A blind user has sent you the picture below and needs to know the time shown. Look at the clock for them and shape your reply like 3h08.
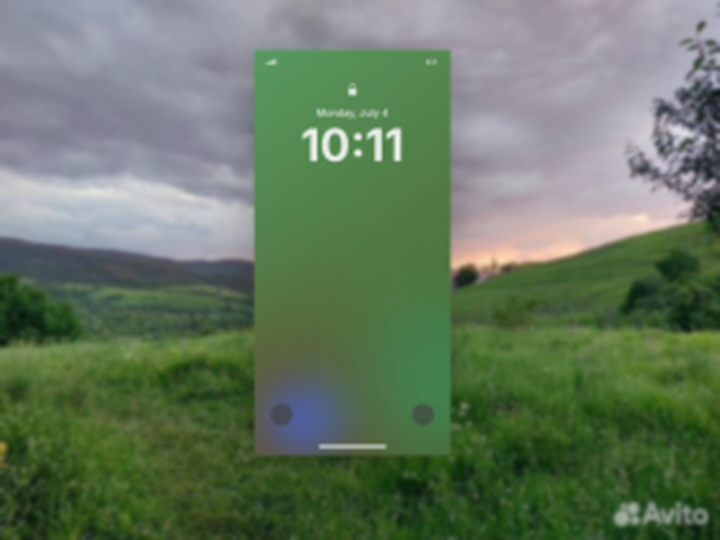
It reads 10h11
